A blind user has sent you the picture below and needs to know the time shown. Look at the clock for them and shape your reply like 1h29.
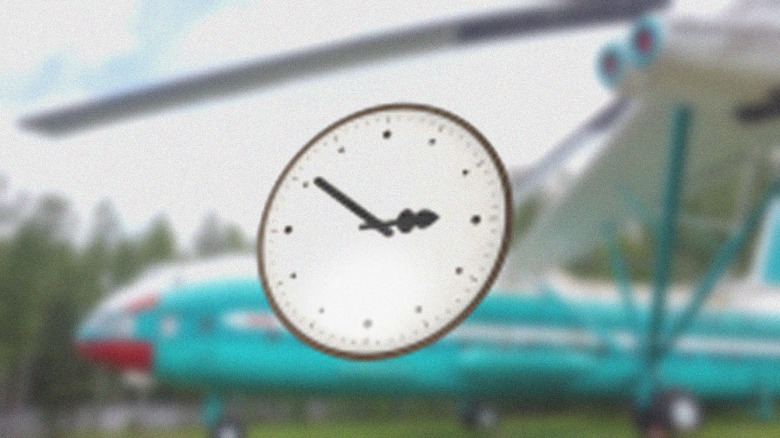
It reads 2h51
